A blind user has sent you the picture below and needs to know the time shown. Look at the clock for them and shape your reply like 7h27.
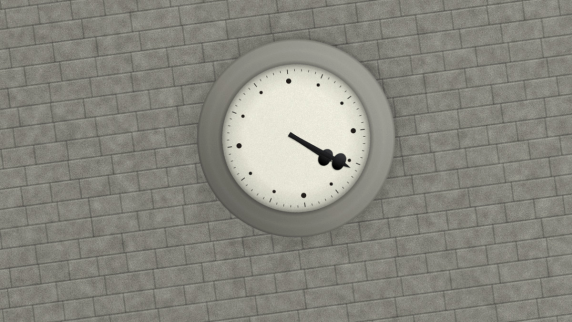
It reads 4h21
